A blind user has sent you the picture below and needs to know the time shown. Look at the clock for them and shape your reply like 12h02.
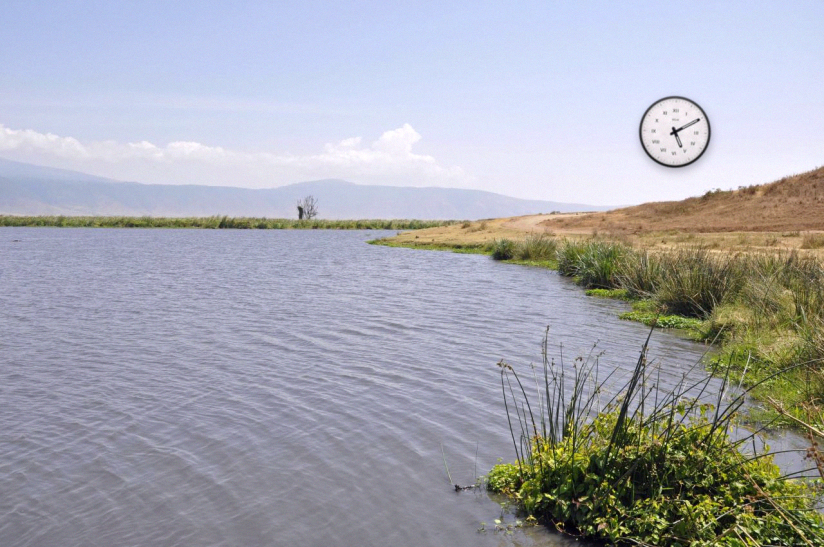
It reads 5h10
